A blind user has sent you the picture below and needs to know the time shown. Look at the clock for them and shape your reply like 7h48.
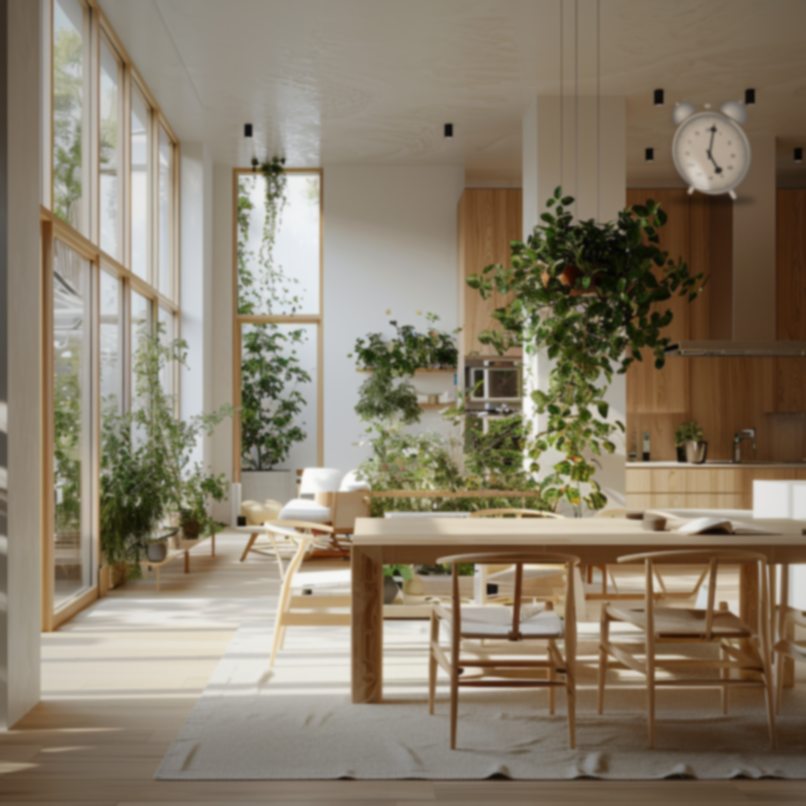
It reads 5h02
